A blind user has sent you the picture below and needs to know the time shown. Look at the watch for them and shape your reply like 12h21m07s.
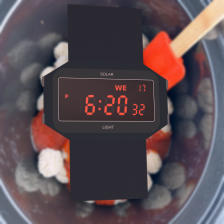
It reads 6h20m32s
